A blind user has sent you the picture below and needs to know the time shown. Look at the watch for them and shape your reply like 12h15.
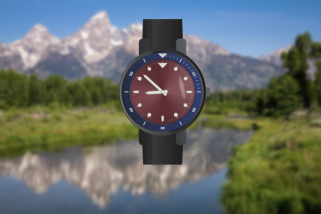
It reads 8h52
